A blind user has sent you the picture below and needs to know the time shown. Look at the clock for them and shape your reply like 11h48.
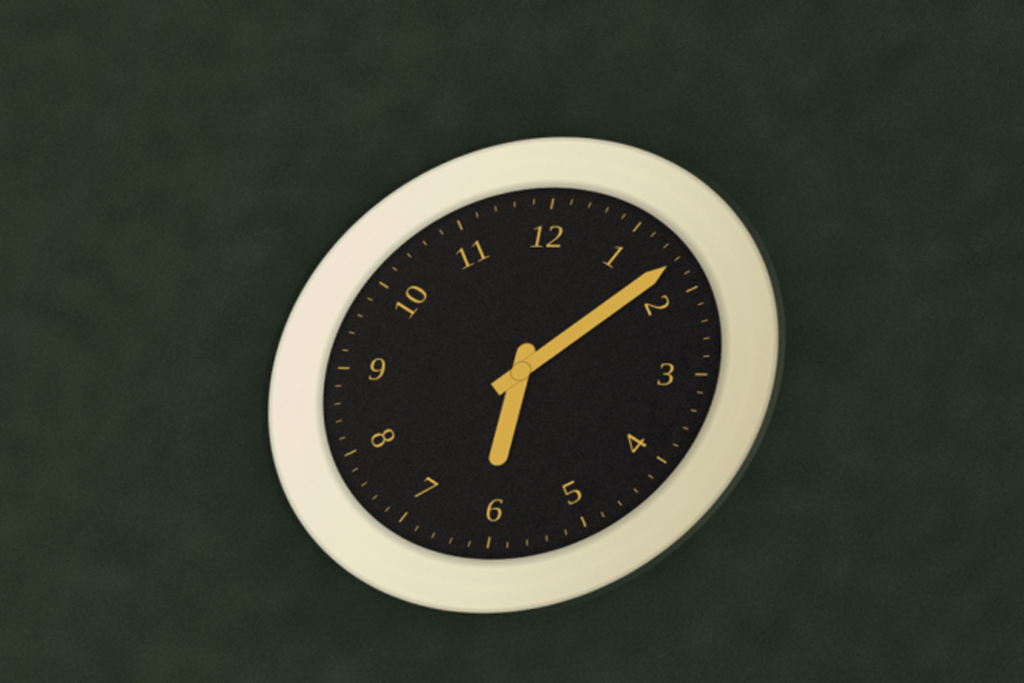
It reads 6h08
